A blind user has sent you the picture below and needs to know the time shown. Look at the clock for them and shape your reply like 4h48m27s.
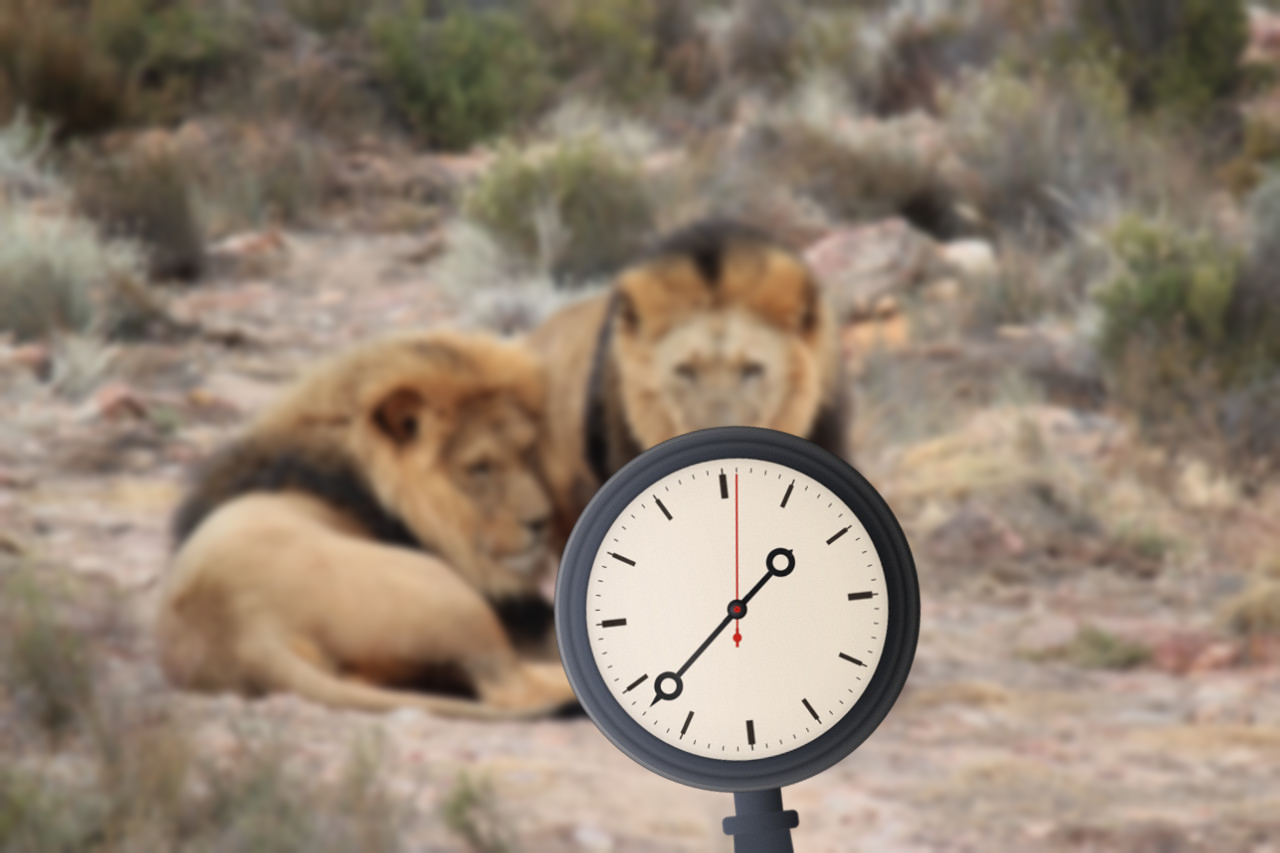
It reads 1h38m01s
